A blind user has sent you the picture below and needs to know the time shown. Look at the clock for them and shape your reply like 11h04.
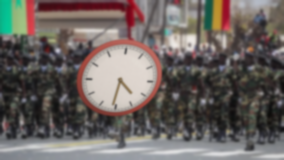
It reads 4h31
